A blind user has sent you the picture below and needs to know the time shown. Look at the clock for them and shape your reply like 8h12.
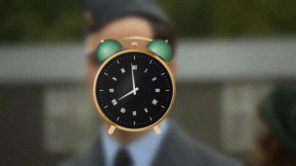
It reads 7h59
